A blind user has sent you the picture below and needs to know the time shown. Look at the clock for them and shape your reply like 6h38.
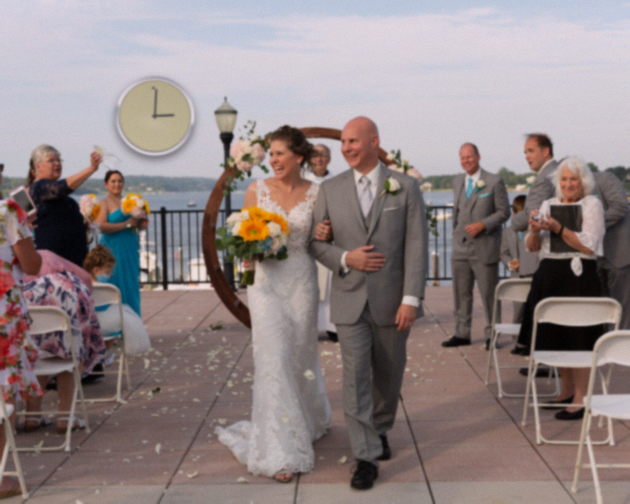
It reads 3h01
